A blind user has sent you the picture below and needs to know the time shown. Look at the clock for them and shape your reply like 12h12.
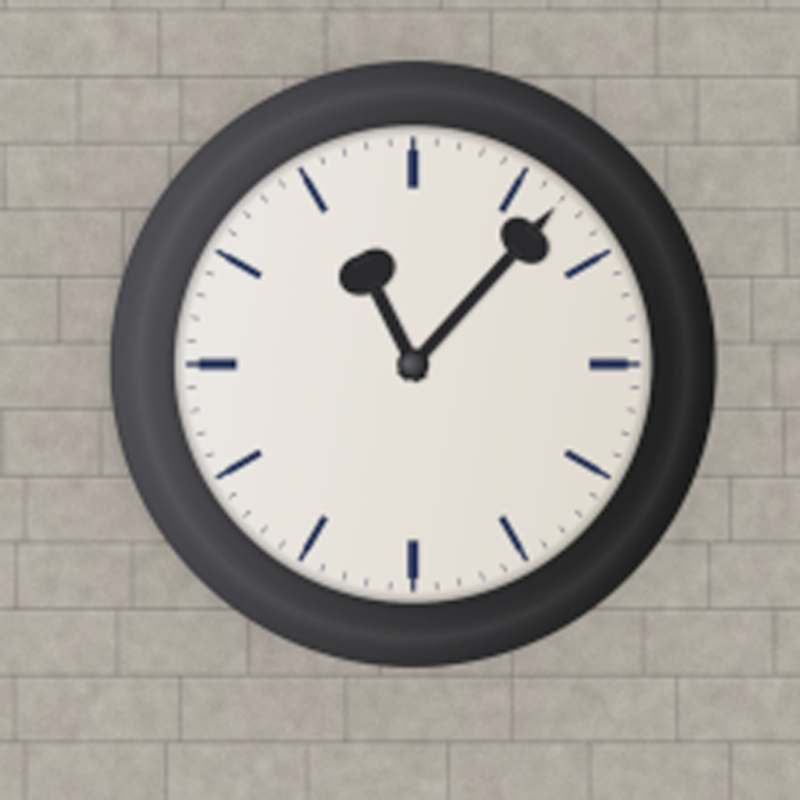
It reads 11h07
